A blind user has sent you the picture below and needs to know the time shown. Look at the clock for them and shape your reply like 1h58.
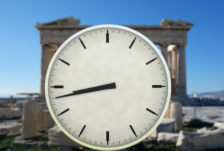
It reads 8h43
